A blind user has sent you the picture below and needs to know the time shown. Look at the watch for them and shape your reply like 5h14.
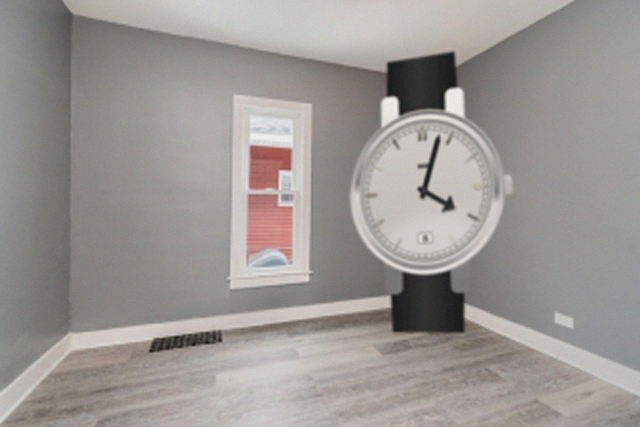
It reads 4h03
